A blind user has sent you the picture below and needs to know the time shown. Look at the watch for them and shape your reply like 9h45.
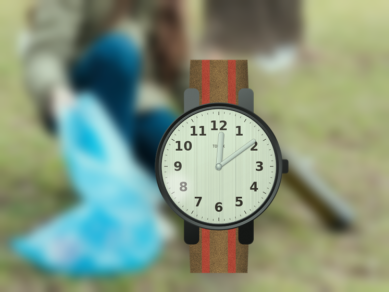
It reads 12h09
